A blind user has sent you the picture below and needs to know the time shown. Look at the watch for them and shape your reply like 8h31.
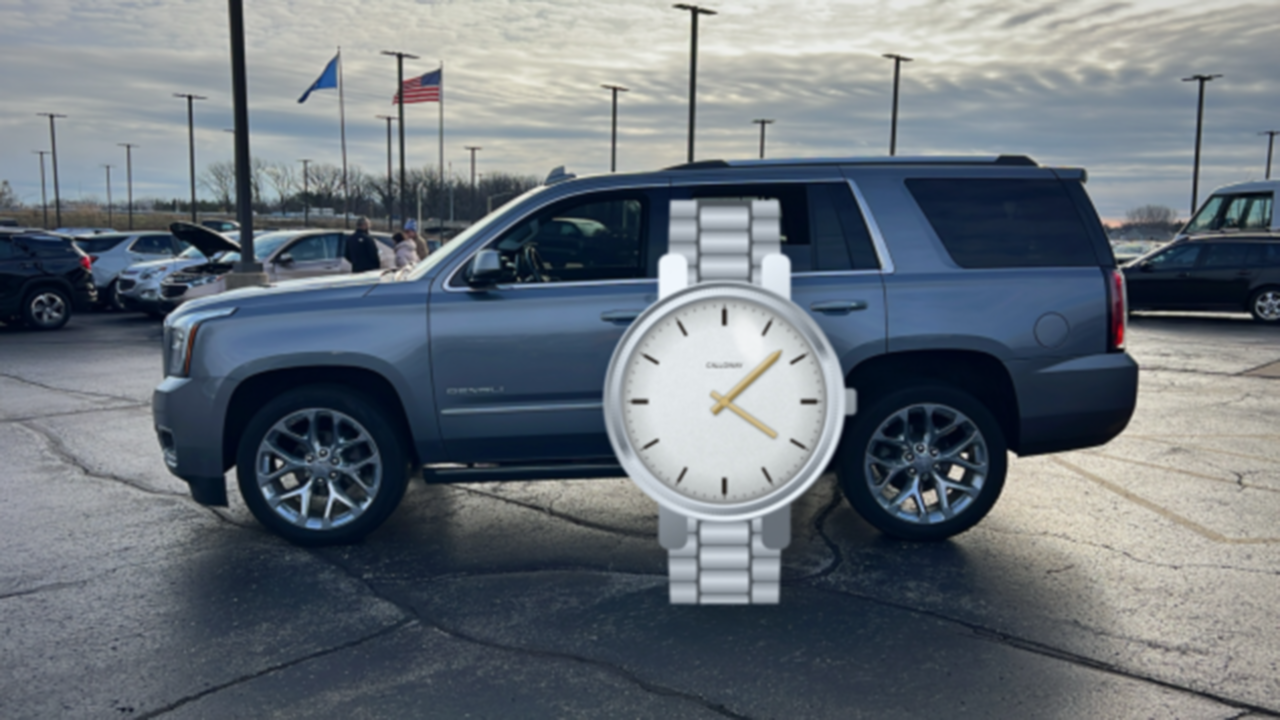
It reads 4h08
